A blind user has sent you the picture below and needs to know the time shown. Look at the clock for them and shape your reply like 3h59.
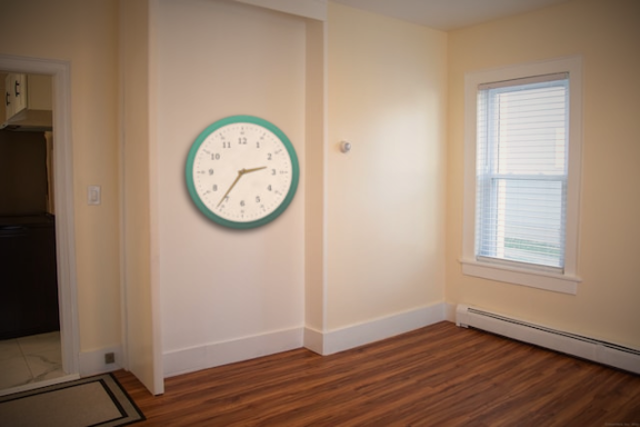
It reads 2h36
